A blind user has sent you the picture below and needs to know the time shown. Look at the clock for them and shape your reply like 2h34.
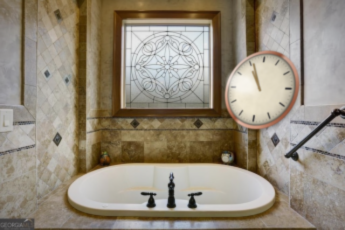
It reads 10h56
